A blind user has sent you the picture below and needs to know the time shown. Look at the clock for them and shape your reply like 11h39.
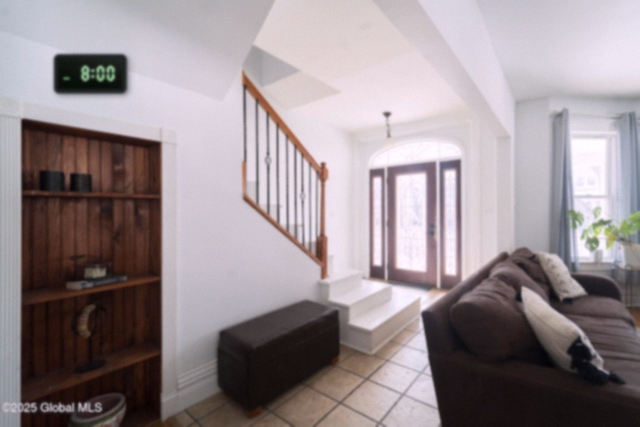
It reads 8h00
